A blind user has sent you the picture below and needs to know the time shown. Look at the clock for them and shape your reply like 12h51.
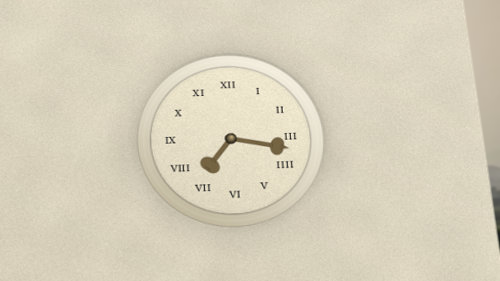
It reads 7h17
